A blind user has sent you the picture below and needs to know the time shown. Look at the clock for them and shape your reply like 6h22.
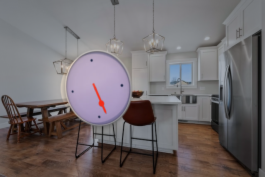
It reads 5h27
